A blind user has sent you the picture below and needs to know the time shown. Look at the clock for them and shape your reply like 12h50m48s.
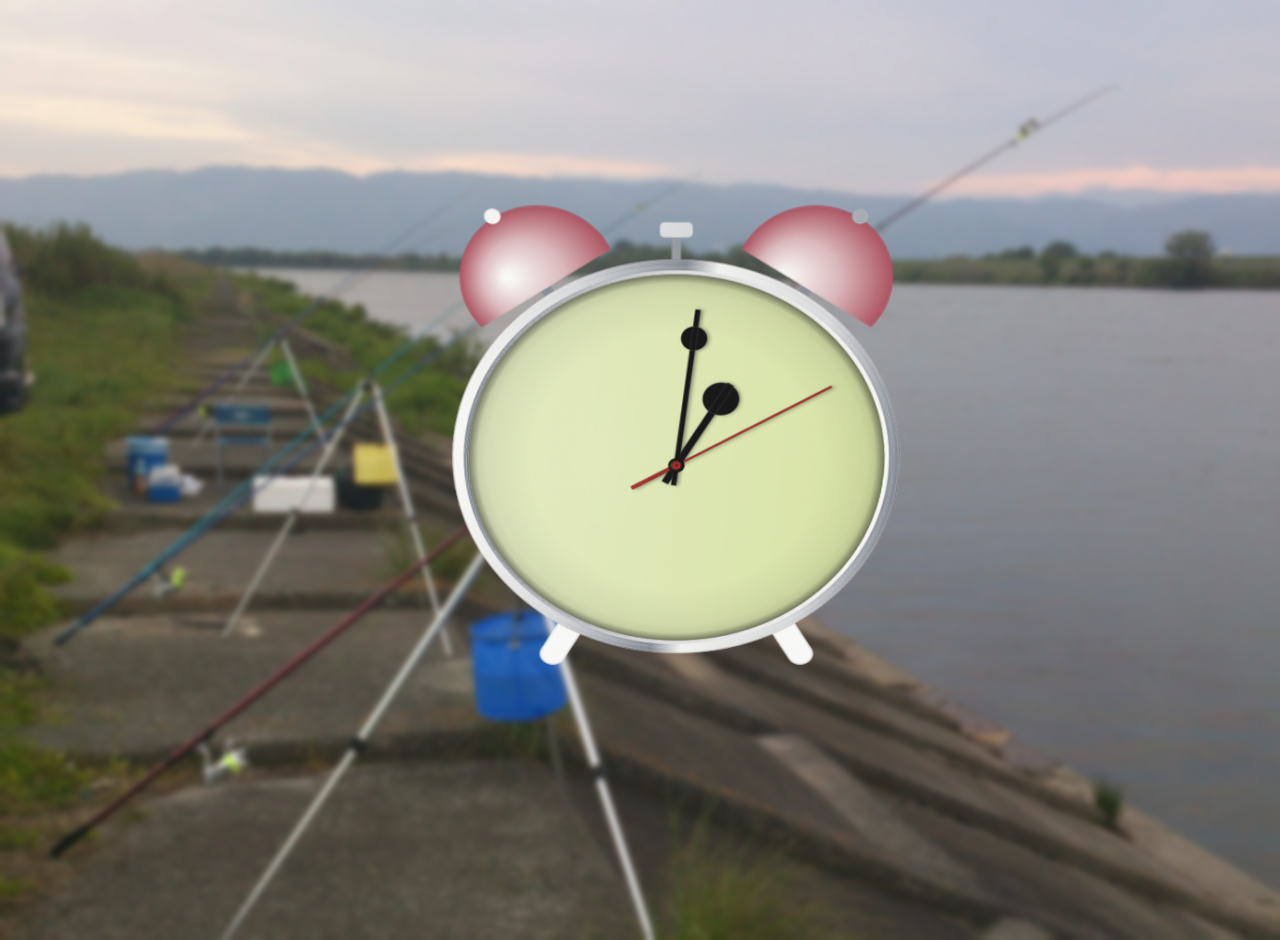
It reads 1h01m10s
